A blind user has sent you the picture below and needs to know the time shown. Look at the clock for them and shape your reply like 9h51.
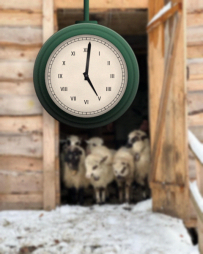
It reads 5h01
